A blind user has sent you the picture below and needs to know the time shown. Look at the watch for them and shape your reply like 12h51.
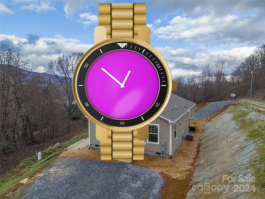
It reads 12h52
